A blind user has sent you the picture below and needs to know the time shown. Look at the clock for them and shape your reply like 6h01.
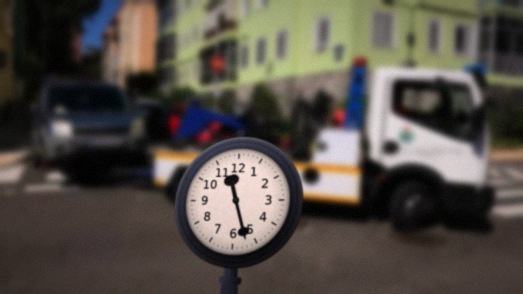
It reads 11h27
